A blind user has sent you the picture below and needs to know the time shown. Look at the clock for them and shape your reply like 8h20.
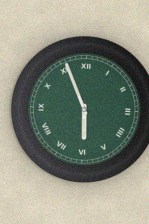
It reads 5h56
